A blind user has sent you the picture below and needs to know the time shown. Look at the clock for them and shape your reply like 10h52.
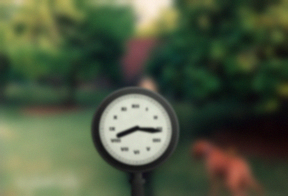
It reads 8h16
